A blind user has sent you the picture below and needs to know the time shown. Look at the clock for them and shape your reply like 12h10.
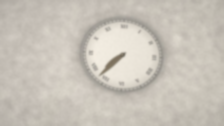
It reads 7h37
